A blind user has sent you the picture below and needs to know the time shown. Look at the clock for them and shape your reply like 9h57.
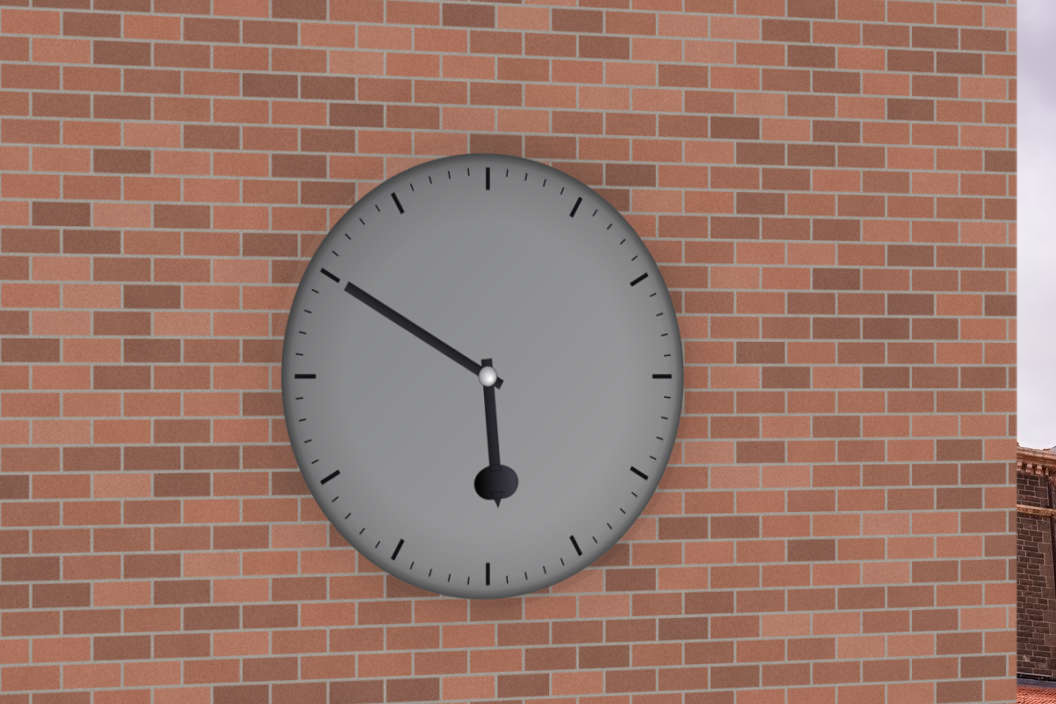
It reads 5h50
